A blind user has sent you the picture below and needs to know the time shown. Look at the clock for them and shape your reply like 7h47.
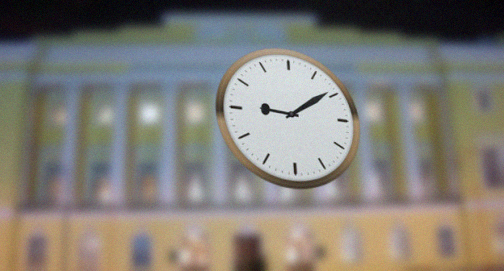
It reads 9h09
